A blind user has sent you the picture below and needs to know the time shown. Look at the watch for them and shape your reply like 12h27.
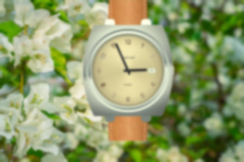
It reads 2h56
